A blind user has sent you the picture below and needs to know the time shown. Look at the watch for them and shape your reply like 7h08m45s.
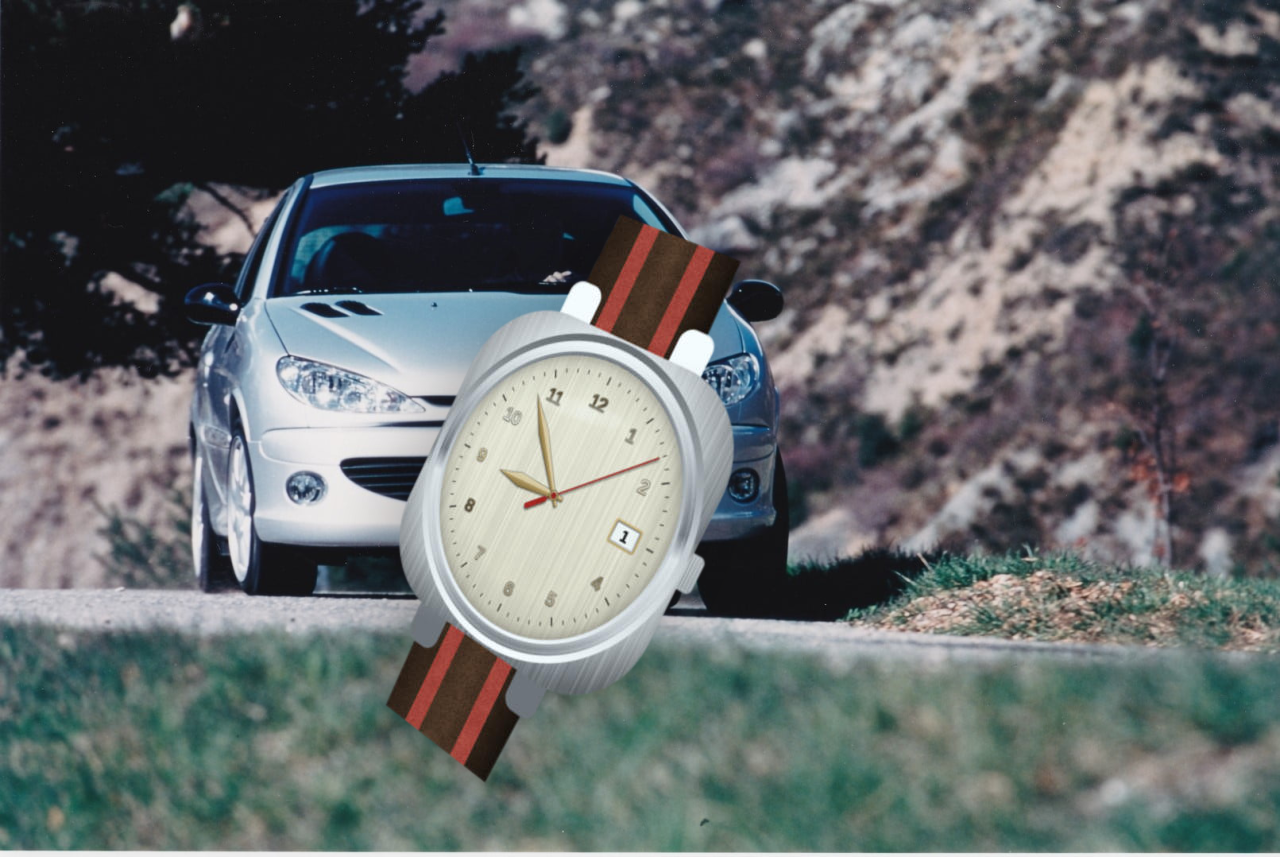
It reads 8h53m08s
